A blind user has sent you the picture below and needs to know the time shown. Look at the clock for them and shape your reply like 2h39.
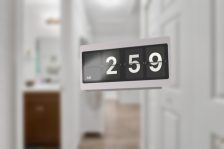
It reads 2h59
